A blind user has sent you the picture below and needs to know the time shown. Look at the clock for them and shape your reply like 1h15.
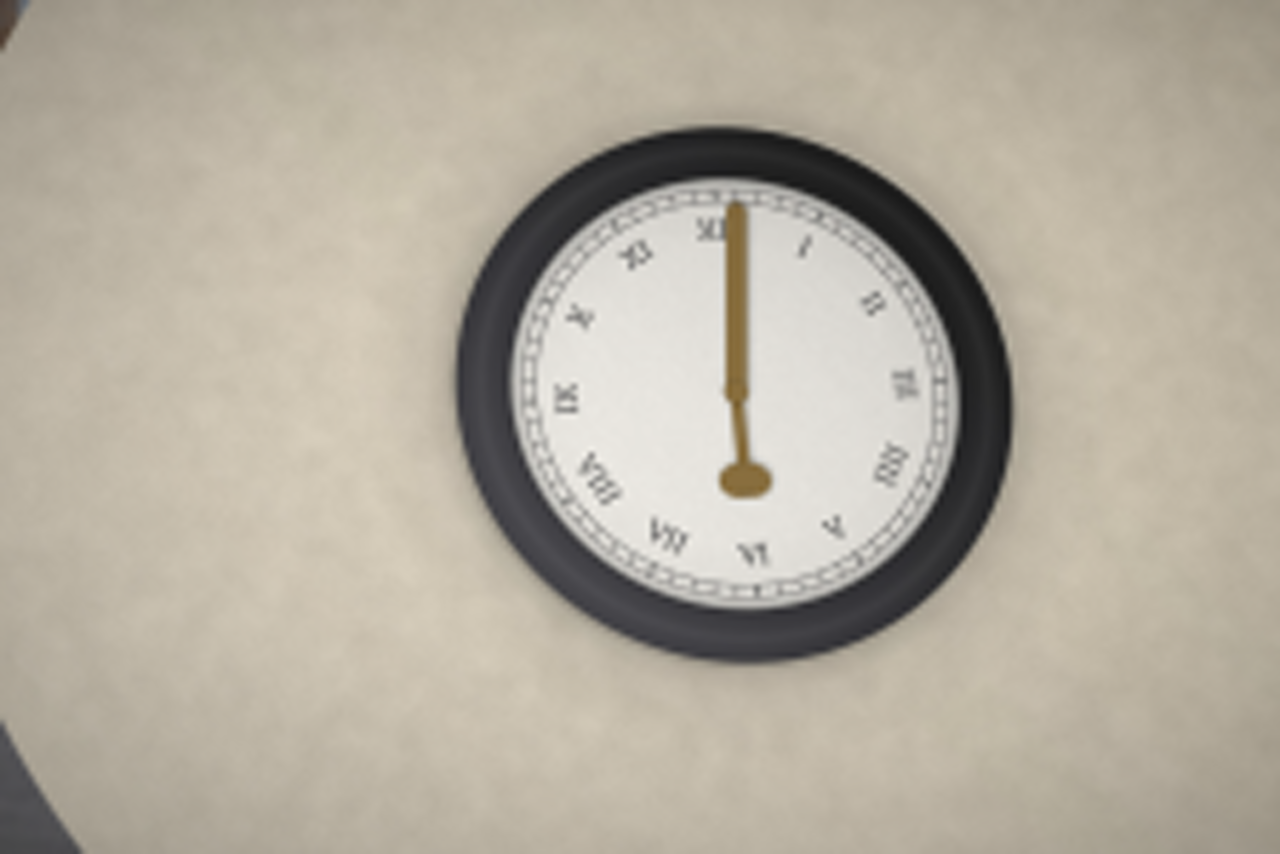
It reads 6h01
